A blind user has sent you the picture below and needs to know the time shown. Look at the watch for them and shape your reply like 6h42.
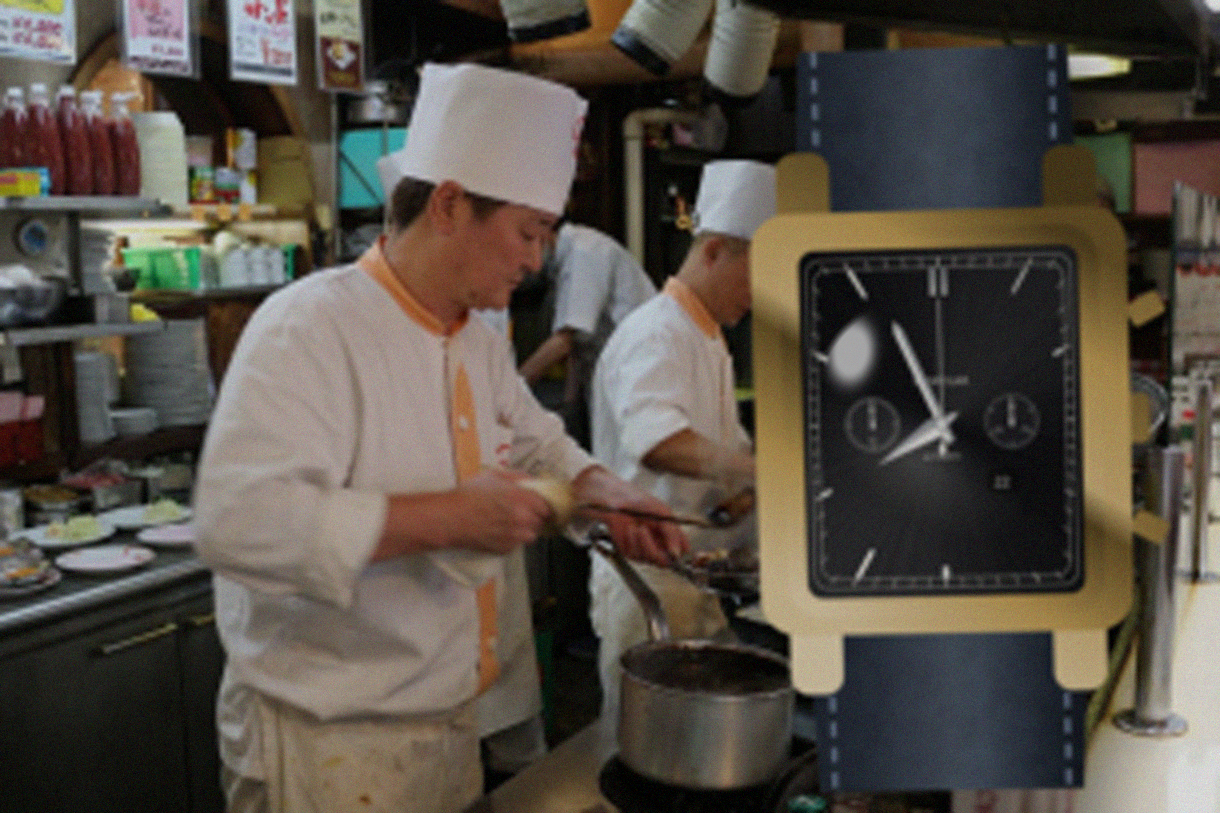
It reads 7h56
